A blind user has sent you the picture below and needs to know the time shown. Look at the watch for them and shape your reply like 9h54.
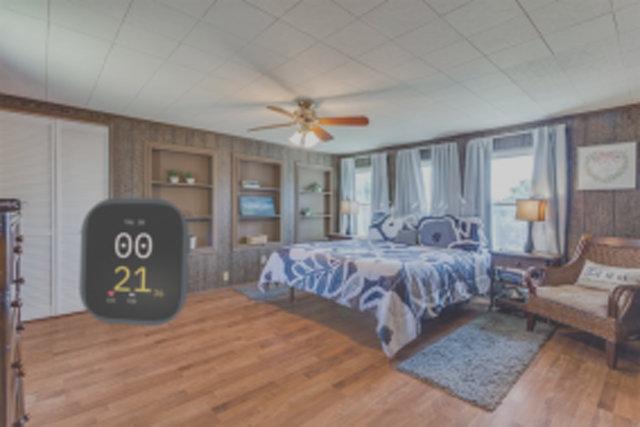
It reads 0h21
